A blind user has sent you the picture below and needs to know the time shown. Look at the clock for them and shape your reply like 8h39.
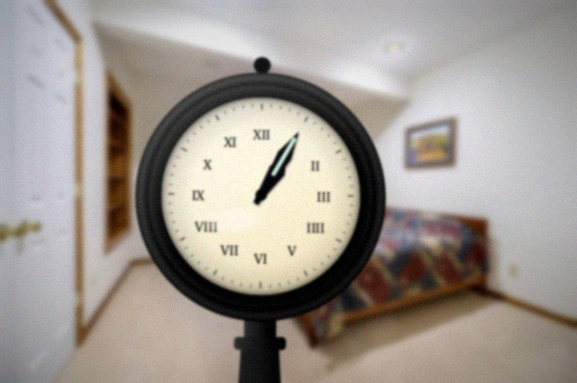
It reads 1h05
